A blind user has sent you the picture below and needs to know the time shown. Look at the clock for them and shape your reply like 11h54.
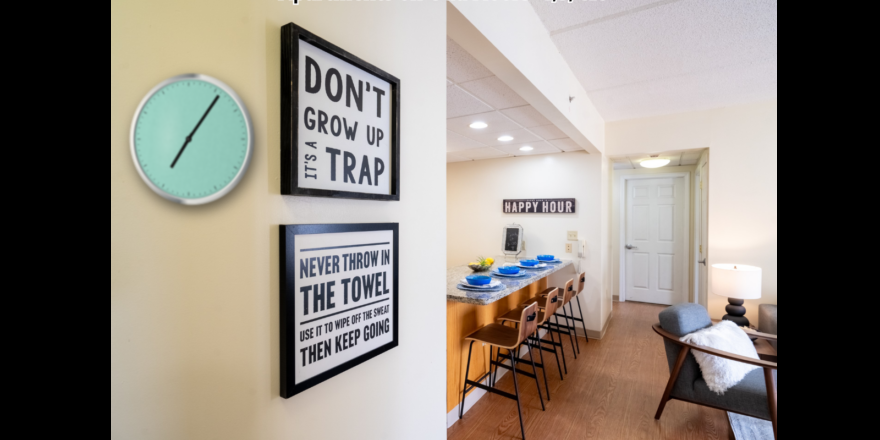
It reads 7h06
